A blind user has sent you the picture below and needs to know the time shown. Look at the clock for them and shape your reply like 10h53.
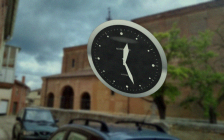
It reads 12h27
